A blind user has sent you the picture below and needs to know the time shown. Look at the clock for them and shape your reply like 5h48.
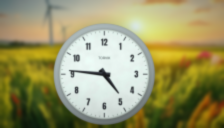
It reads 4h46
